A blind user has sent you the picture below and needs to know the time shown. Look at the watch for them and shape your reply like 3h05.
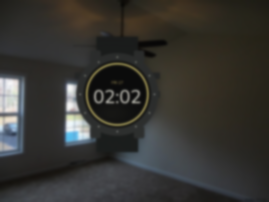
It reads 2h02
